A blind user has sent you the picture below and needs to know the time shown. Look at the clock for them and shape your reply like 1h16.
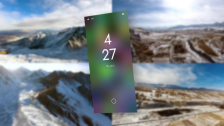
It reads 4h27
